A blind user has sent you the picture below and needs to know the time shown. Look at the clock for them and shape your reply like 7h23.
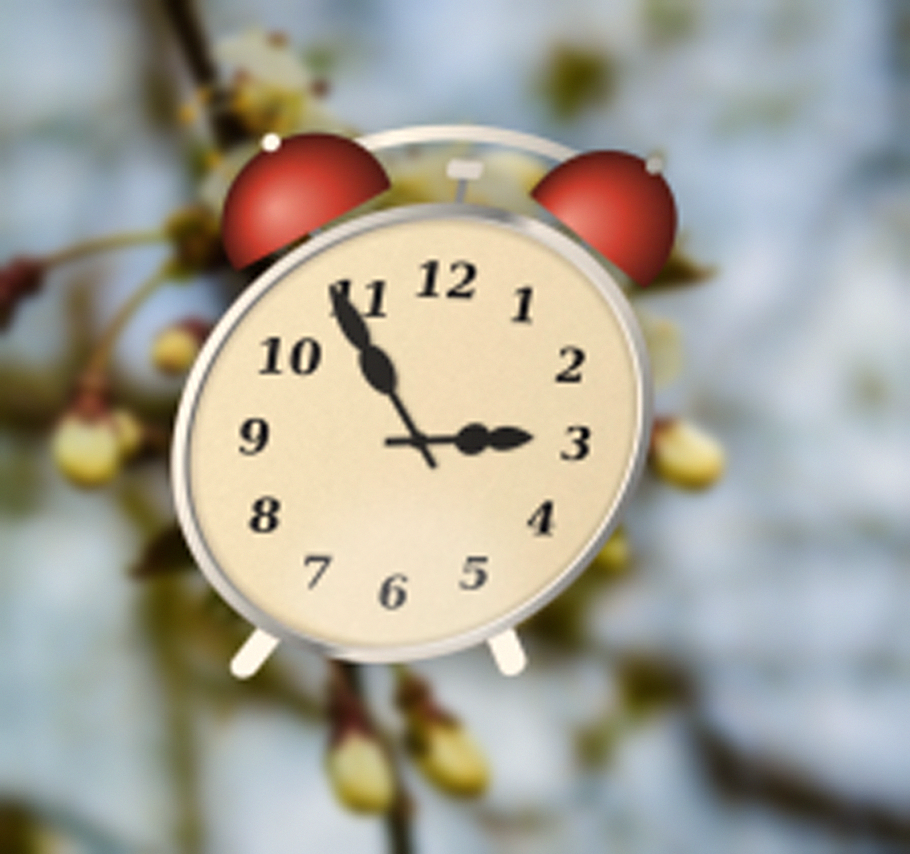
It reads 2h54
